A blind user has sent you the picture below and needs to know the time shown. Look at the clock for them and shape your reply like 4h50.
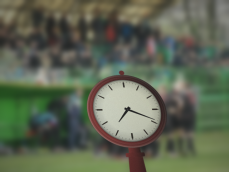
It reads 7h19
